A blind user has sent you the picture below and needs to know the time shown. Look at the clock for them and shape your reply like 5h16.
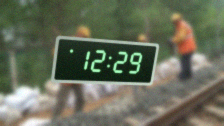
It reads 12h29
